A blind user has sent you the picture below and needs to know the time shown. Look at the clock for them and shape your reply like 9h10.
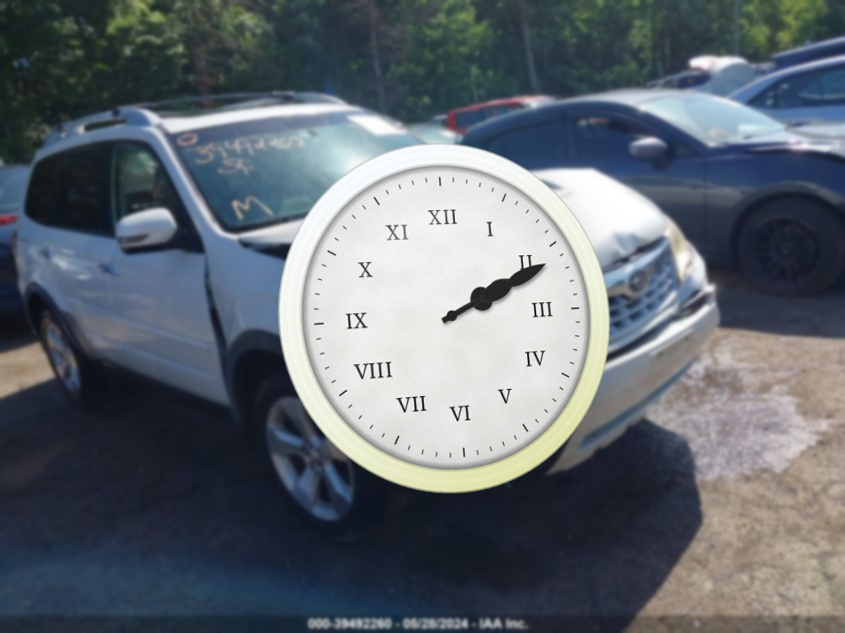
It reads 2h11
